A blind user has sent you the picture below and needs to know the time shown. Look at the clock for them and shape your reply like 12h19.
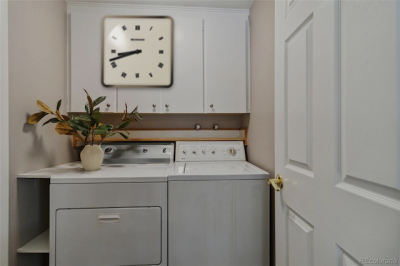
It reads 8h42
